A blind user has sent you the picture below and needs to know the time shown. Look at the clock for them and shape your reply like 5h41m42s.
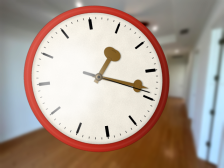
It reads 1h18m19s
